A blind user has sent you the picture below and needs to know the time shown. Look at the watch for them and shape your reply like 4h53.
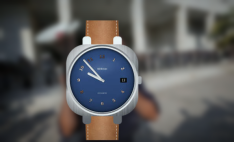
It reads 9h53
